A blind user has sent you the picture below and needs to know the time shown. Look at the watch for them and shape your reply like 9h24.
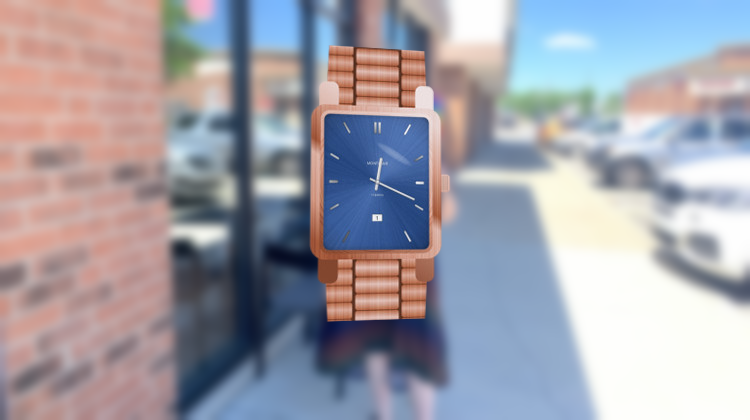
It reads 12h19
